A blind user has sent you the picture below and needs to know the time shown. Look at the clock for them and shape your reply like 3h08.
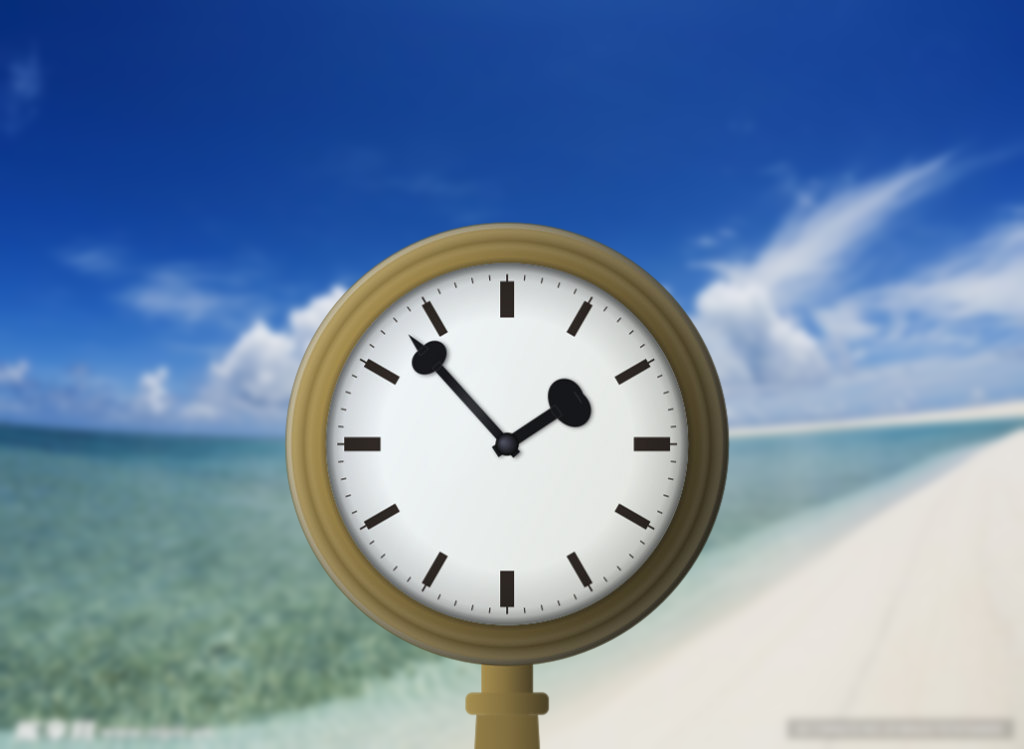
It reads 1h53
